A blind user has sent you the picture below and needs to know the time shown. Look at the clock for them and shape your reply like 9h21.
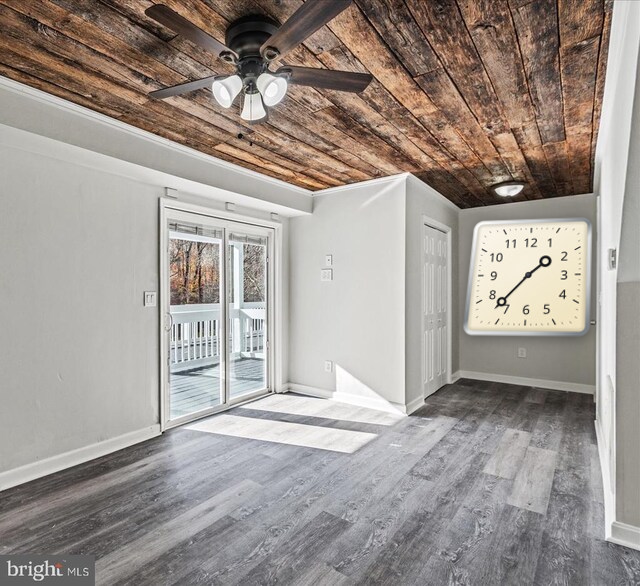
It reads 1h37
